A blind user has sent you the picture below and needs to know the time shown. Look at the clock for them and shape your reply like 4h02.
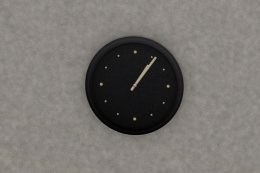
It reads 1h06
